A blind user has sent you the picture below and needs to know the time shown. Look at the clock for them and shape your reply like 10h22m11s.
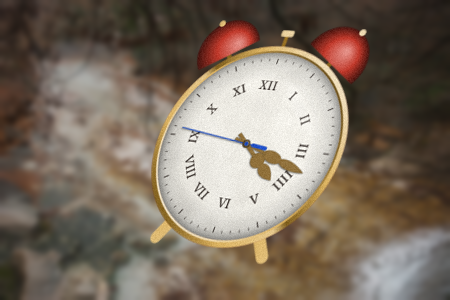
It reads 4h17m46s
